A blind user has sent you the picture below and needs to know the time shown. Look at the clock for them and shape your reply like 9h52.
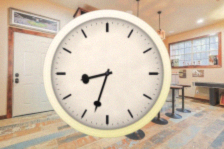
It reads 8h33
